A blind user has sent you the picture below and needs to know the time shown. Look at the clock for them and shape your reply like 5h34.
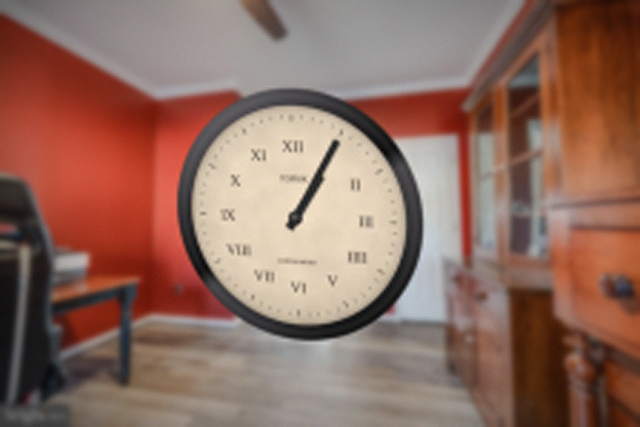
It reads 1h05
